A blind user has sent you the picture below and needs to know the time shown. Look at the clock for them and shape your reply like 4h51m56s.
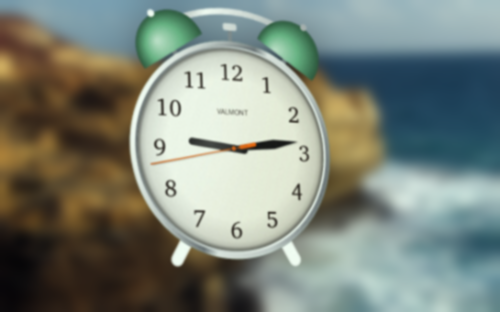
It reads 9h13m43s
